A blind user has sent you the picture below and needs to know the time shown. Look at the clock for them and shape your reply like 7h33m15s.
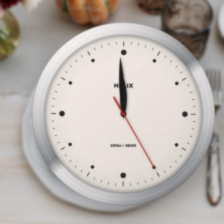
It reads 11h59m25s
